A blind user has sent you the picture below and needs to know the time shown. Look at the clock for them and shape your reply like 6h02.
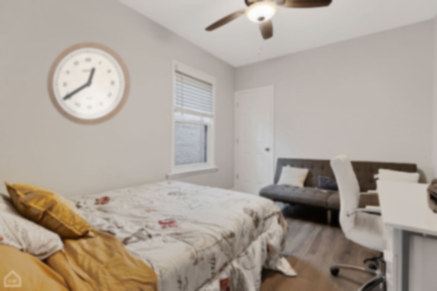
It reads 12h40
